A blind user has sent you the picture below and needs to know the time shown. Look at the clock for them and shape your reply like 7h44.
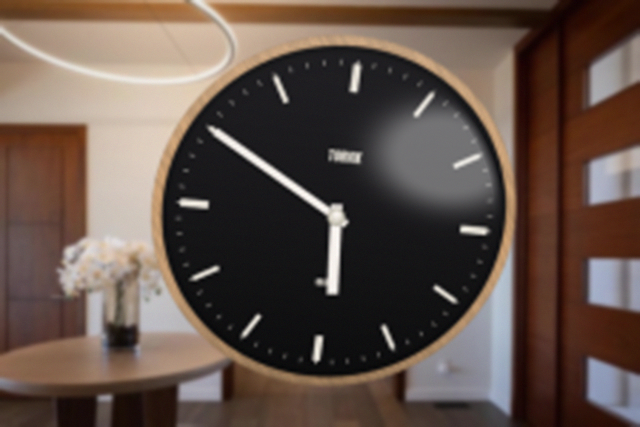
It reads 5h50
